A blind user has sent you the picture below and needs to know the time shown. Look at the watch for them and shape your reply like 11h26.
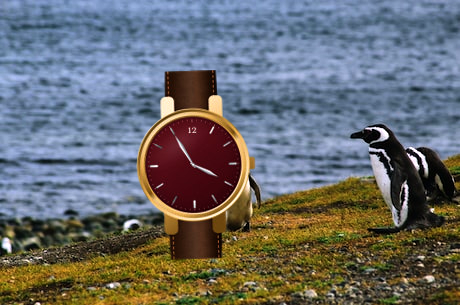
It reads 3h55
